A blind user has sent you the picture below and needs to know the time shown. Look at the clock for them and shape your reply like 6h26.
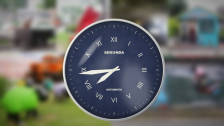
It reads 7h44
